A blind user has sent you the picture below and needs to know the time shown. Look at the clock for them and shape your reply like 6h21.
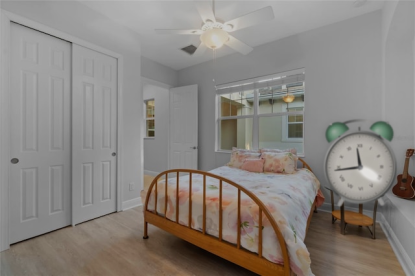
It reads 11h44
